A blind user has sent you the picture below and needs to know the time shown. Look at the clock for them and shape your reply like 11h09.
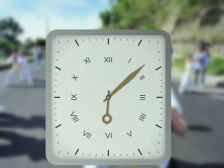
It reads 6h08
